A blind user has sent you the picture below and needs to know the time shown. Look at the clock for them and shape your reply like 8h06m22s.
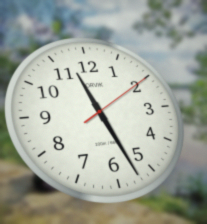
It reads 11h27m10s
